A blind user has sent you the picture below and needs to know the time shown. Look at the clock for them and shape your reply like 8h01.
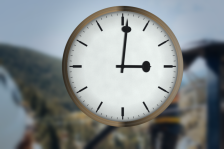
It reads 3h01
